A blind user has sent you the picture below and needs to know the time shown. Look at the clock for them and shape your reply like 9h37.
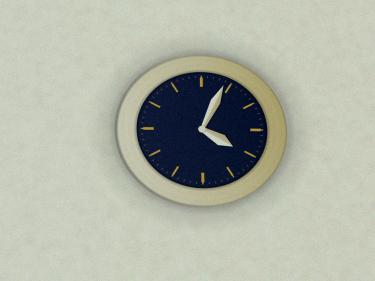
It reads 4h04
